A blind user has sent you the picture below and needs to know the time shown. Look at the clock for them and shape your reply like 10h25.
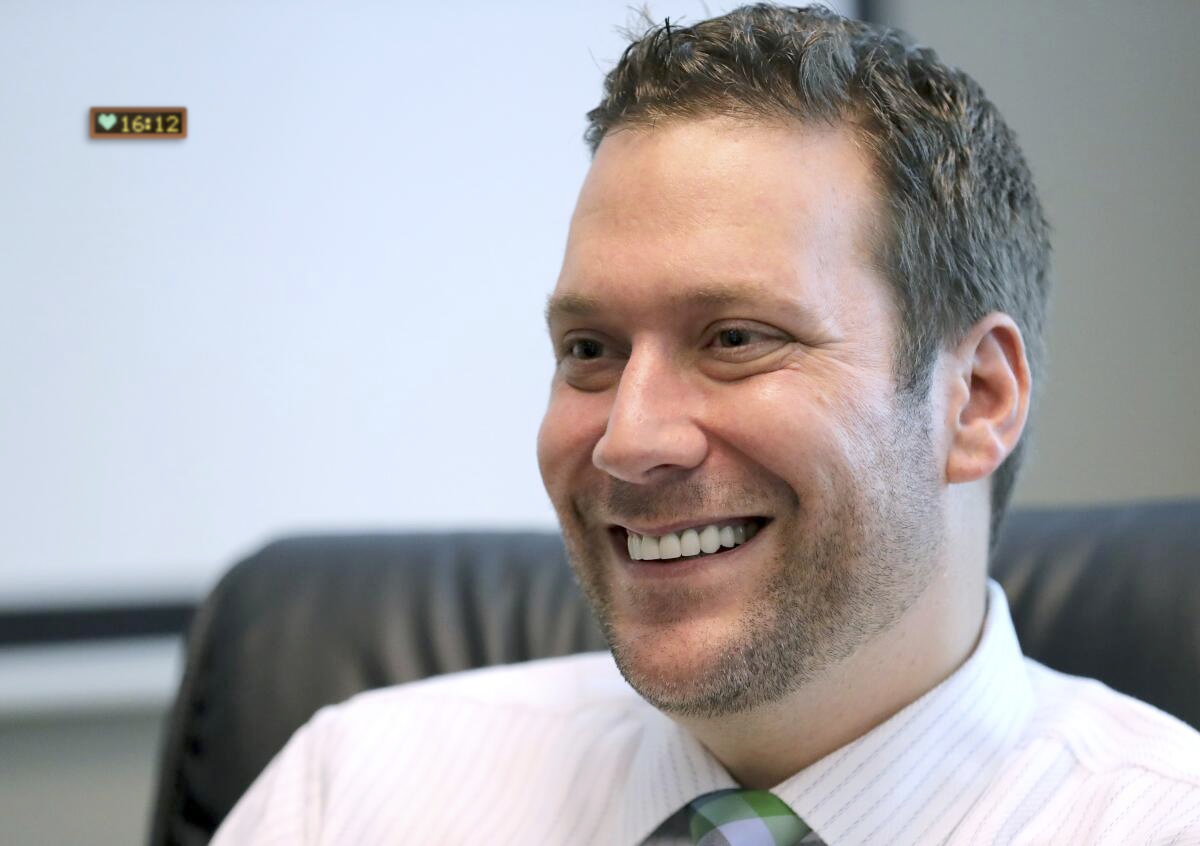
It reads 16h12
